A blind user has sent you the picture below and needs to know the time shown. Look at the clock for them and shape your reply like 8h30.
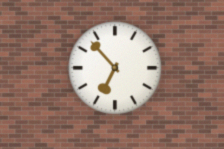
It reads 6h53
